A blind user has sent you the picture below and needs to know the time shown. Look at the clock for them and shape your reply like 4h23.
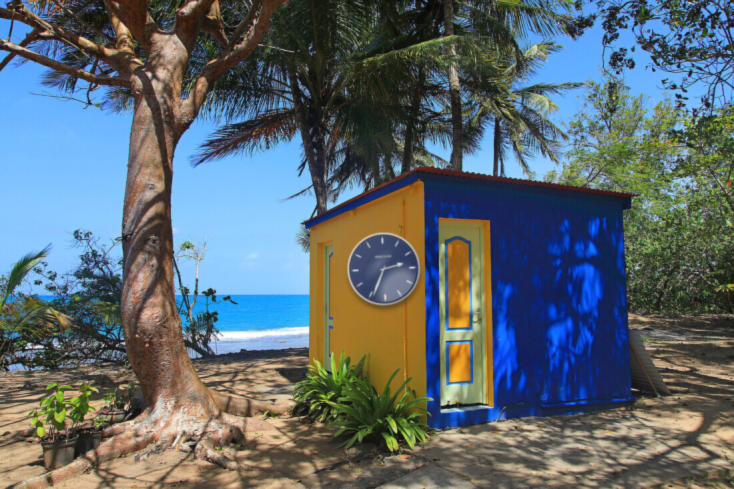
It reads 2h34
